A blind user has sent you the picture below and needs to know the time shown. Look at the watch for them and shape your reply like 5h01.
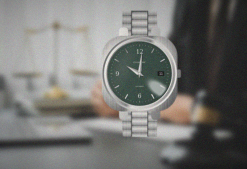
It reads 10h01
